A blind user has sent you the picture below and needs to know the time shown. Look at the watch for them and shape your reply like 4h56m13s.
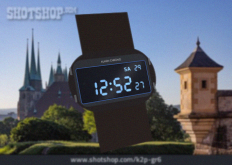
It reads 12h52m27s
